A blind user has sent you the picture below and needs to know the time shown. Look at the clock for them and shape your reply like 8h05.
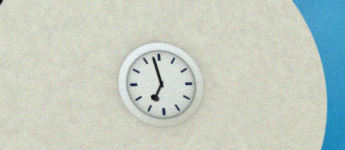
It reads 6h58
